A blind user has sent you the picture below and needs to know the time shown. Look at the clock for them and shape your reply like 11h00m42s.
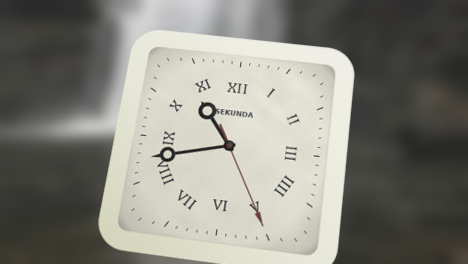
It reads 10h42m25s
